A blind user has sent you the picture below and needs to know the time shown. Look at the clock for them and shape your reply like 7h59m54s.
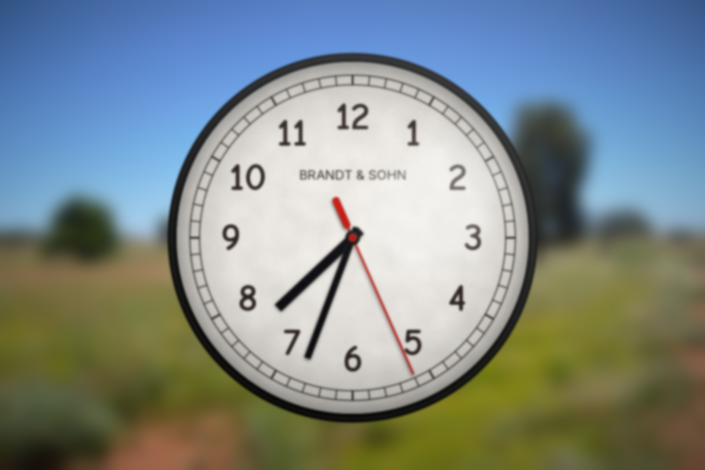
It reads 7h33m26s
